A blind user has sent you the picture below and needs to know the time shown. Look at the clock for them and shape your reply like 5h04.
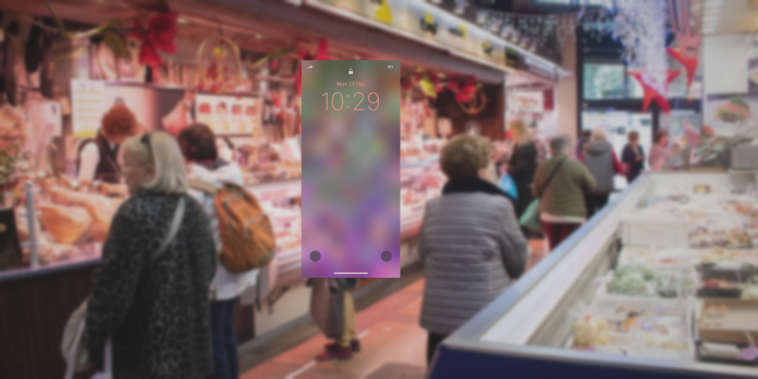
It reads 10h29
